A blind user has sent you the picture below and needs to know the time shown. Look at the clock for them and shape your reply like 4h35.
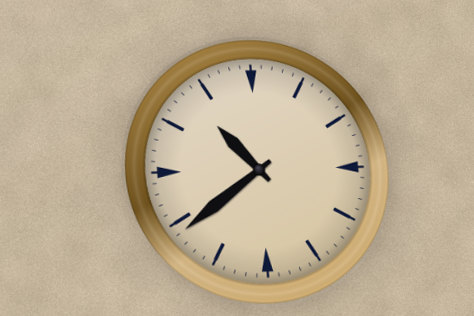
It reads 10h39
